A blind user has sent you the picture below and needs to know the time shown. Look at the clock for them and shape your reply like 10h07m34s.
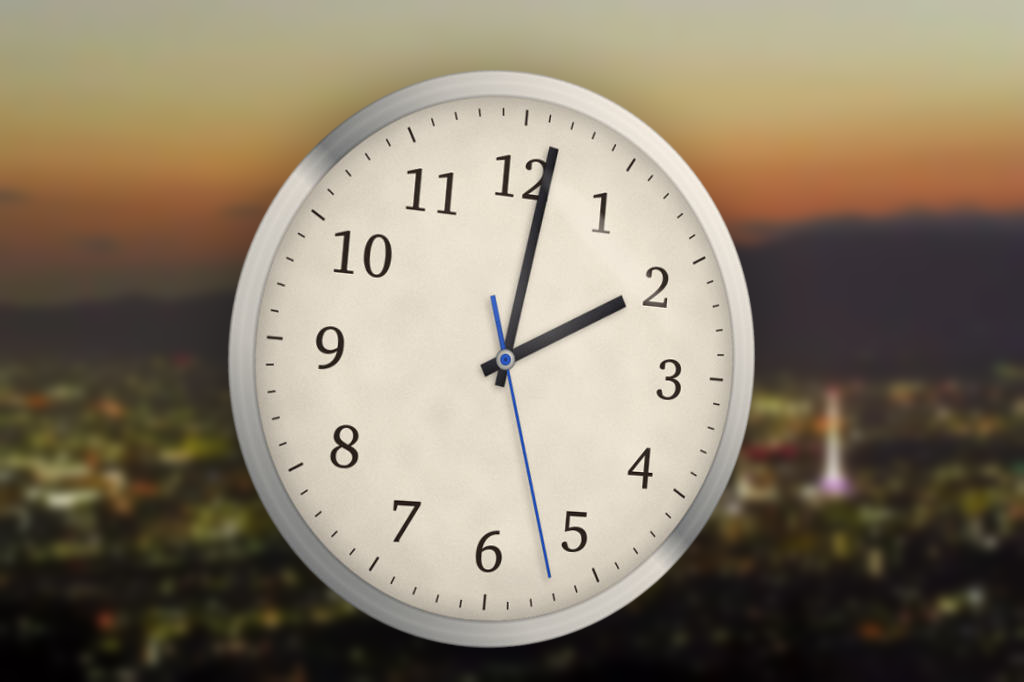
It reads 2h01m27s
